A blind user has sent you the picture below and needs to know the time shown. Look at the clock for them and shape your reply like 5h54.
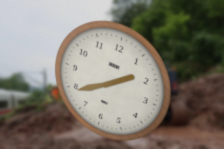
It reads 1h39
